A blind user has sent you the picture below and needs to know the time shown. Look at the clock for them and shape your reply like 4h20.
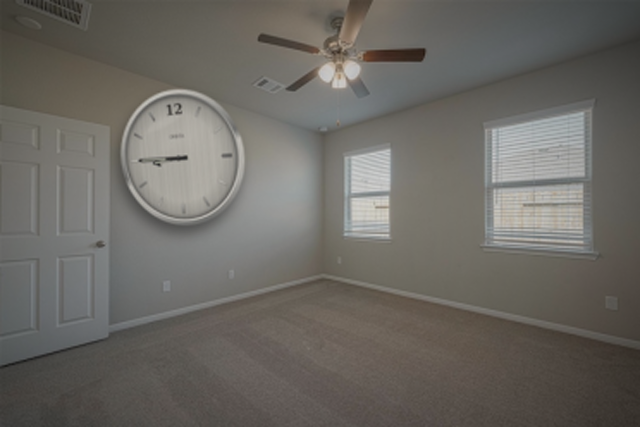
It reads 8h45
